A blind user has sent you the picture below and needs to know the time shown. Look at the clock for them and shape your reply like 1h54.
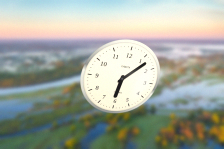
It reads 6h07
